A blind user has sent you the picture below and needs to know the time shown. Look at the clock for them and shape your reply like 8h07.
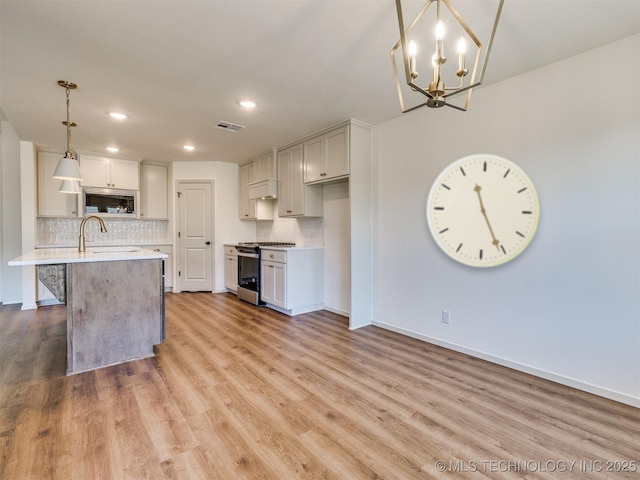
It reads 11h26
